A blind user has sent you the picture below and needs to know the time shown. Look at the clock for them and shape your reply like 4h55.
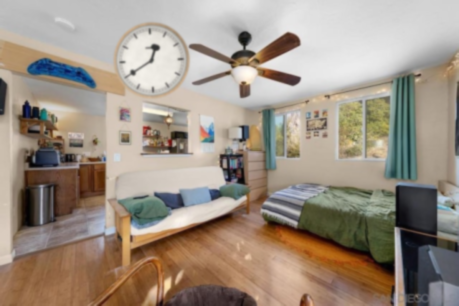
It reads 12h40
